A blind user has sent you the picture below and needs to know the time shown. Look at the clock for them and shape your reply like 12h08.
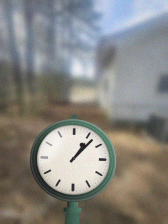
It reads 1h07
